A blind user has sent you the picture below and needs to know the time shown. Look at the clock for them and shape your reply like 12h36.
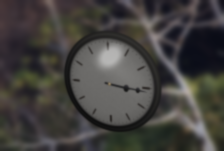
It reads 3h16
